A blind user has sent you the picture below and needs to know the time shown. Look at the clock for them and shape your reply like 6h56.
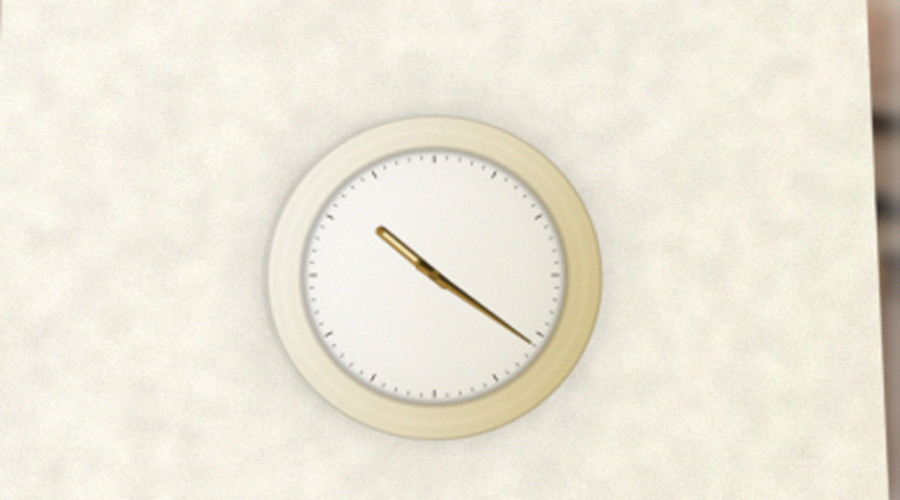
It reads 10h21
